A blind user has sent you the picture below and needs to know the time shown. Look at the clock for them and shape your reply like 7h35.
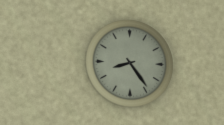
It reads 8h24
